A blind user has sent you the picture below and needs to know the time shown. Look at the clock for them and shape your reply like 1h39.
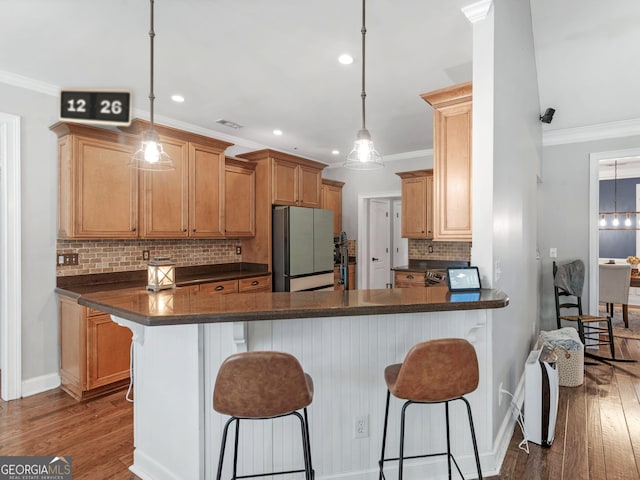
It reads 12h26
